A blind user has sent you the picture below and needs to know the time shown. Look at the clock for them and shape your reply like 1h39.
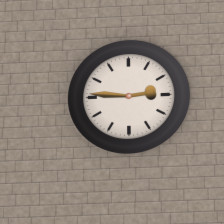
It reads 2h46
